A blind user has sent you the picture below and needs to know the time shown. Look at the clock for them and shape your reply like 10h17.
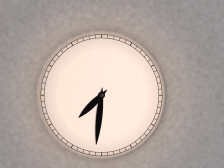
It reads 7h31
